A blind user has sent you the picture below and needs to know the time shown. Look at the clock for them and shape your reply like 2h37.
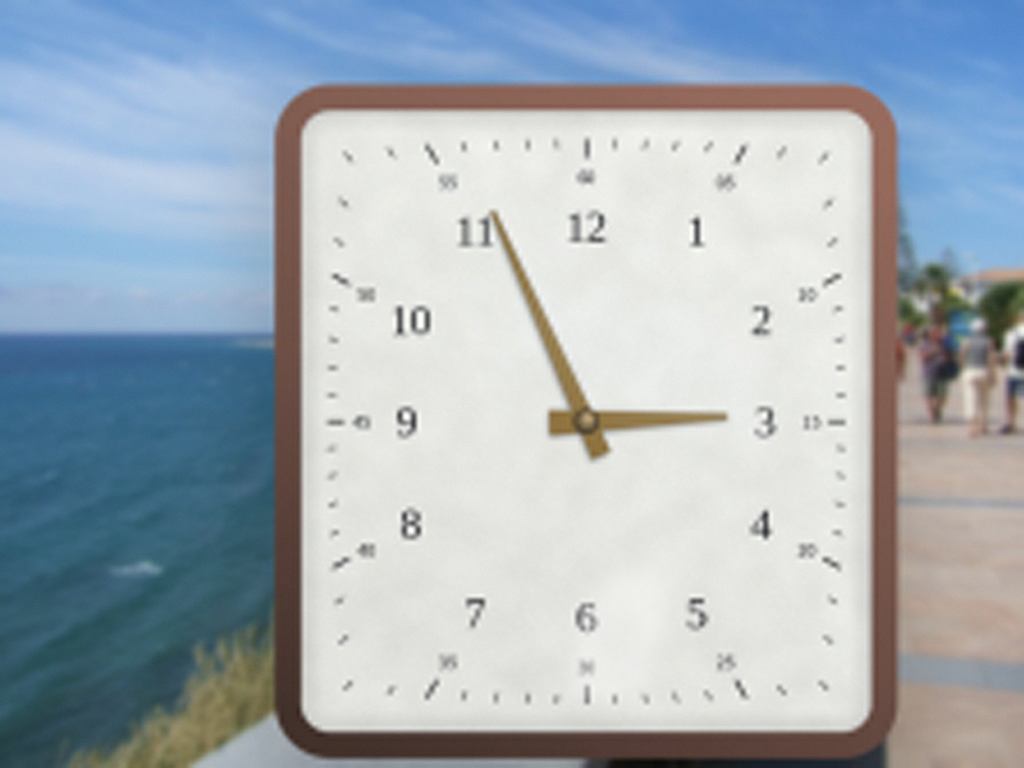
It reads 2h56
